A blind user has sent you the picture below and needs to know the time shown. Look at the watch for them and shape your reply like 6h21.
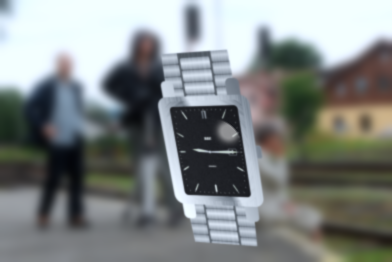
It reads 9h15
